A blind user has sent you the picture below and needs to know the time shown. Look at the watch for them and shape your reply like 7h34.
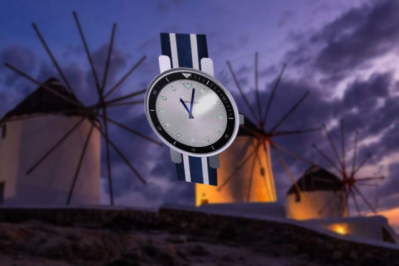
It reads 11h02
